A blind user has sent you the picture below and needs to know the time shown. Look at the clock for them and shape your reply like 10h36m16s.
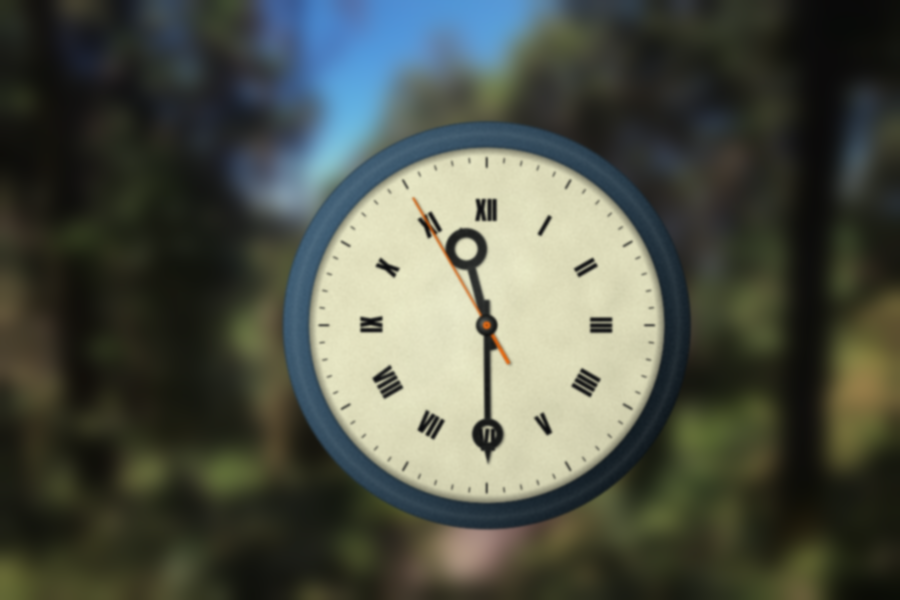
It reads 11h29m55s
